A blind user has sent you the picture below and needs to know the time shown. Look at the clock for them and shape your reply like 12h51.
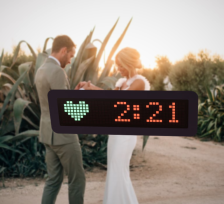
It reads 2h21
